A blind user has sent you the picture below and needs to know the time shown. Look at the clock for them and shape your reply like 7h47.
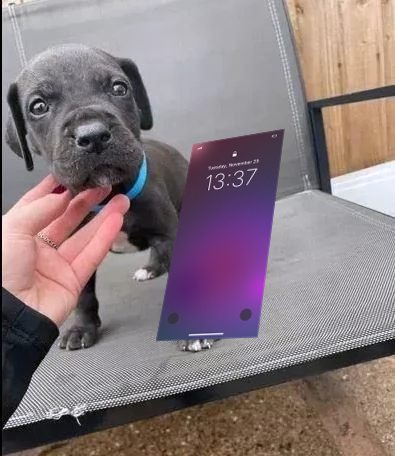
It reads 13h37
